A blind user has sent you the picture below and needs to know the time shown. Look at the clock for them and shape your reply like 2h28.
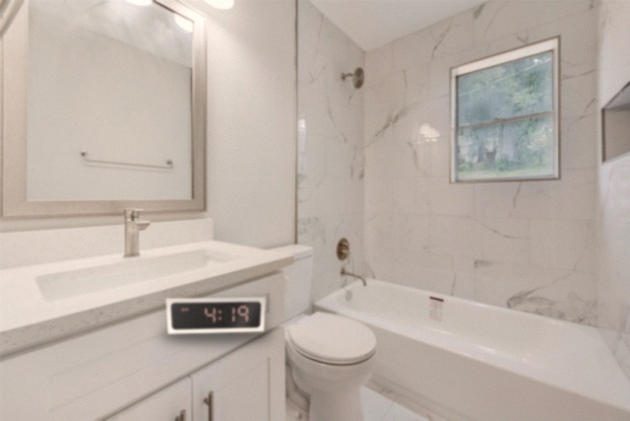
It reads 4h19
